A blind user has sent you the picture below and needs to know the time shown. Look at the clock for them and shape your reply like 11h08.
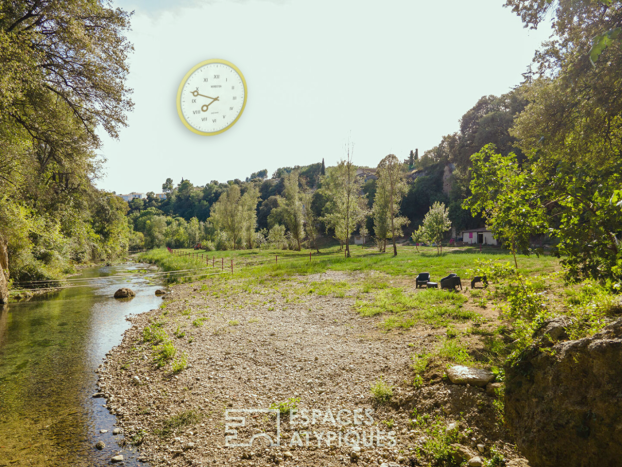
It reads 7h48
